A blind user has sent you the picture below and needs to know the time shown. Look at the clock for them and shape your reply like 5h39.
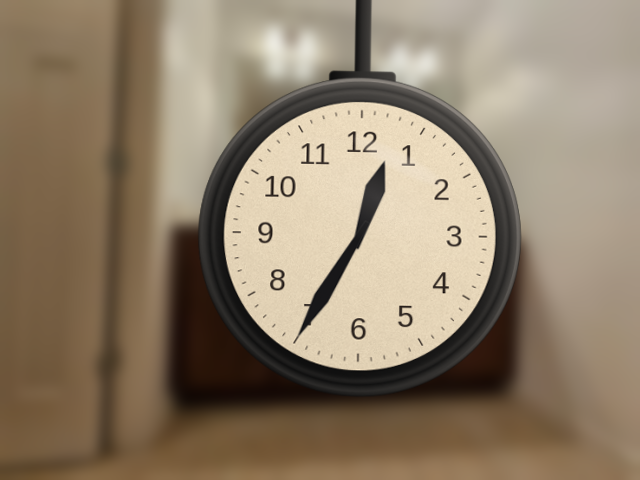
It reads 12h35
